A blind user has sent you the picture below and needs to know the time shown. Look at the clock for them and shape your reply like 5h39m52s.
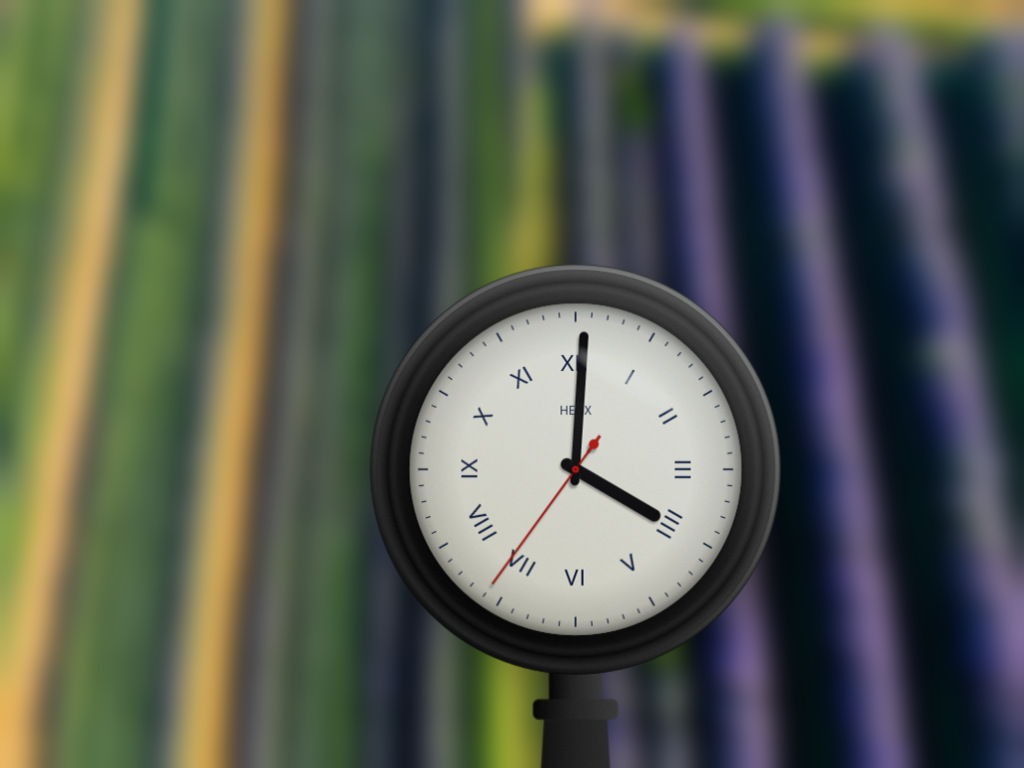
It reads 4h00m36s
